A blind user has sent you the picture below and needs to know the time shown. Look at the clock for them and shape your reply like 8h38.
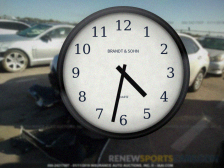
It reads 4h32
